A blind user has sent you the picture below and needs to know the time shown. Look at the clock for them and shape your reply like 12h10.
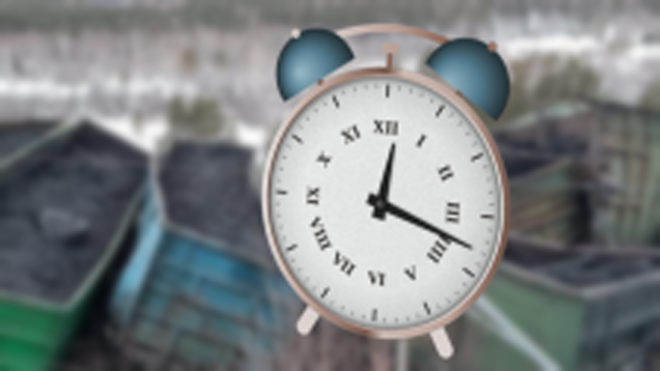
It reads 12h18
